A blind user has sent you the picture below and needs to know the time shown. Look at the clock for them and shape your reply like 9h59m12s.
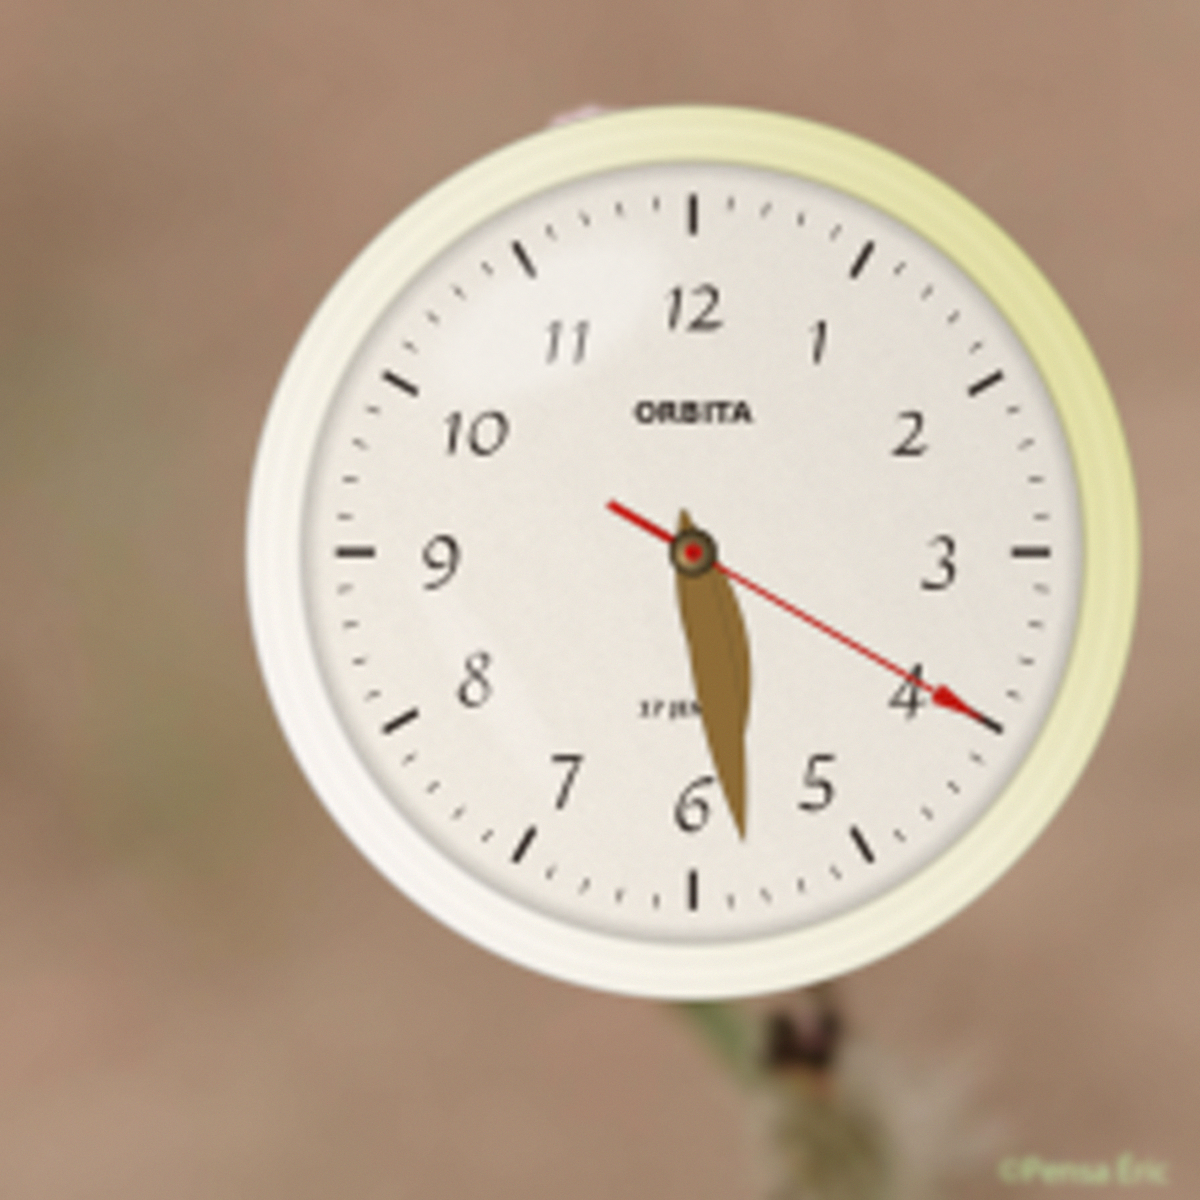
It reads 5h28m20s
